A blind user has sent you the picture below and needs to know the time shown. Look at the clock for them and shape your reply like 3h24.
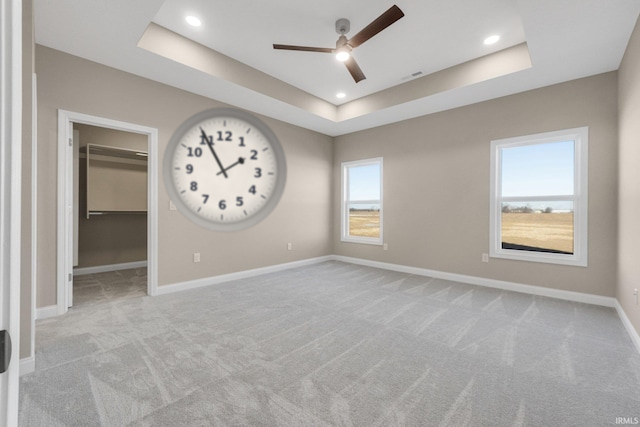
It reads 1h55
